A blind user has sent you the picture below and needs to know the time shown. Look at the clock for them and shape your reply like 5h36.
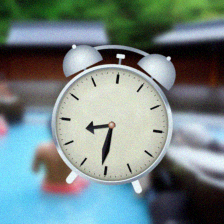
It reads 8h31
